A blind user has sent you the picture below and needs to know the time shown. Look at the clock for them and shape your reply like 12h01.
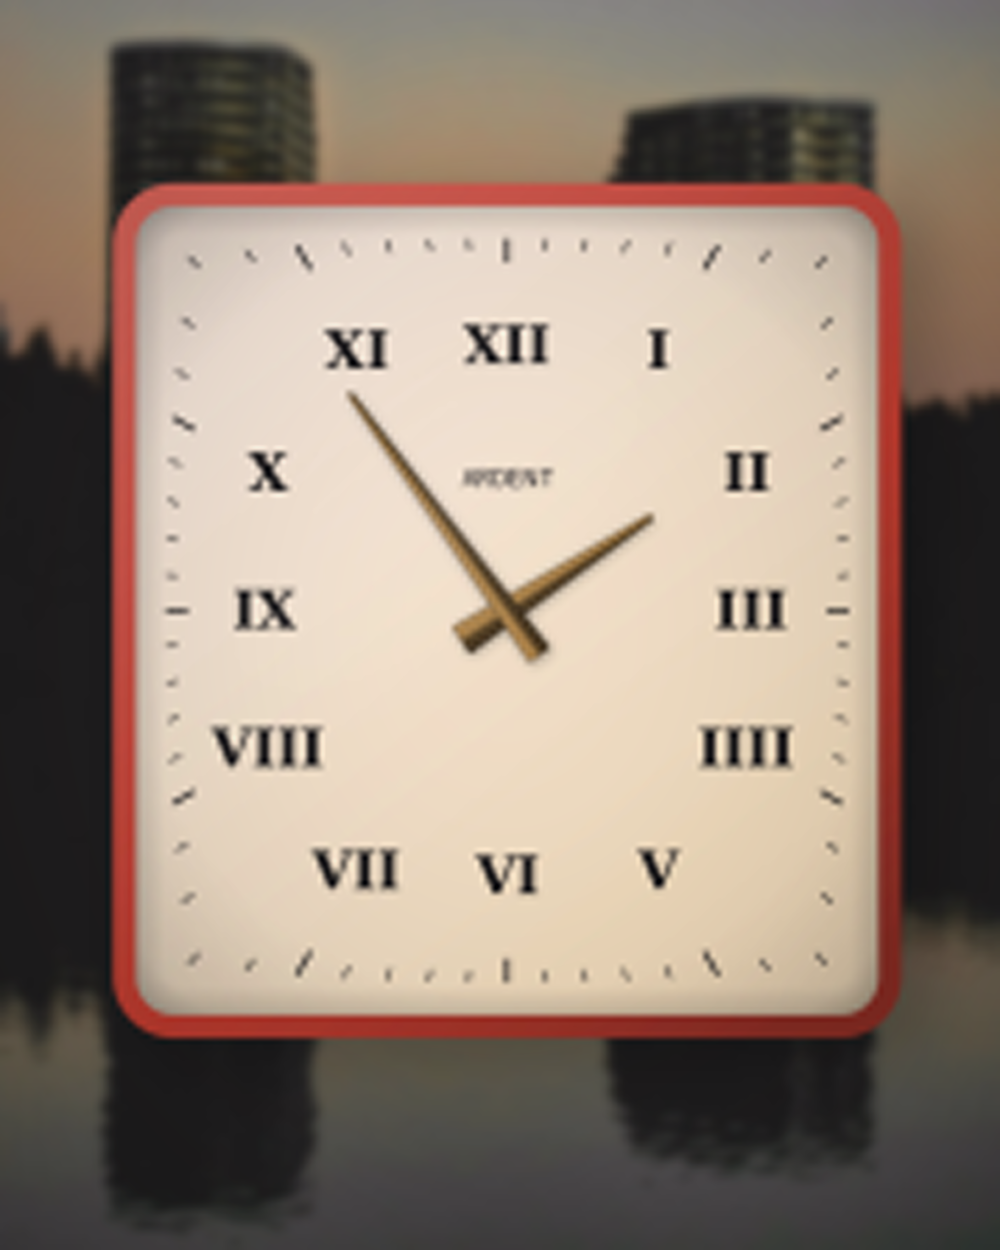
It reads 1h54
